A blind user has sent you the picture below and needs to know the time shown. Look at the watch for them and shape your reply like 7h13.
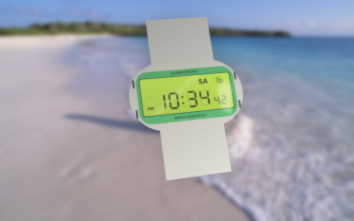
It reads 10h34
